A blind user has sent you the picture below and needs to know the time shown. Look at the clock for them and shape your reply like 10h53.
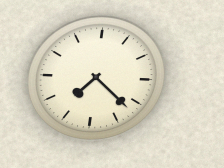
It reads 7h22
